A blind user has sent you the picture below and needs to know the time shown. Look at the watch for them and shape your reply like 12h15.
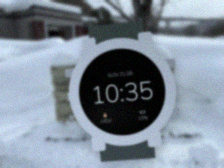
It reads 10h35
